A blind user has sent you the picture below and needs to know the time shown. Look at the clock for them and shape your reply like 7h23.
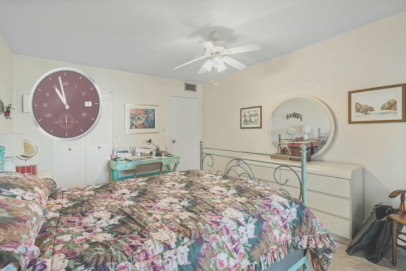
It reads 10h58
